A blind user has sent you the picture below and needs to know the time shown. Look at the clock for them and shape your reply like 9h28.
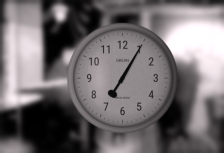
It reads 7h05
